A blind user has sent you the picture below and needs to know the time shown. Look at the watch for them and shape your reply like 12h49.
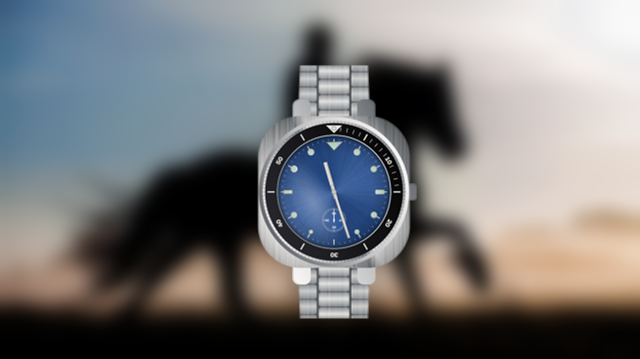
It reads 11h27
